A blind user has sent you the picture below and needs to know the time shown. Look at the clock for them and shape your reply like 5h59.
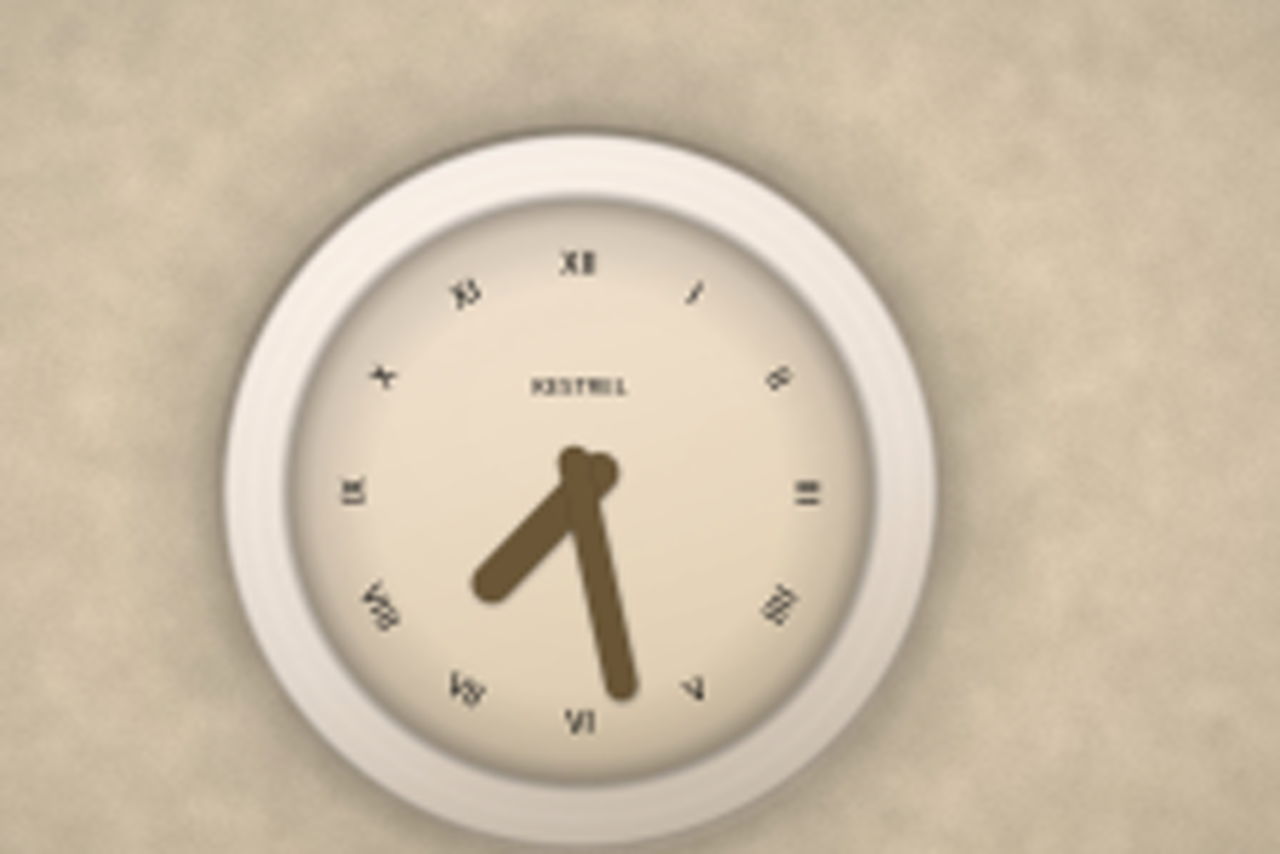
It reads 7h28
